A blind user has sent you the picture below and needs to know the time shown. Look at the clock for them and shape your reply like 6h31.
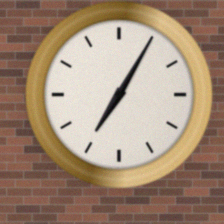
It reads 7h05
